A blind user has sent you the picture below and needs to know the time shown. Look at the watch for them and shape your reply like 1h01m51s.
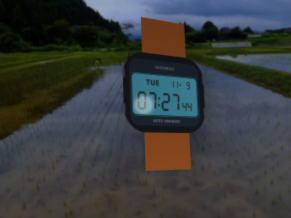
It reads 7h27m44s
